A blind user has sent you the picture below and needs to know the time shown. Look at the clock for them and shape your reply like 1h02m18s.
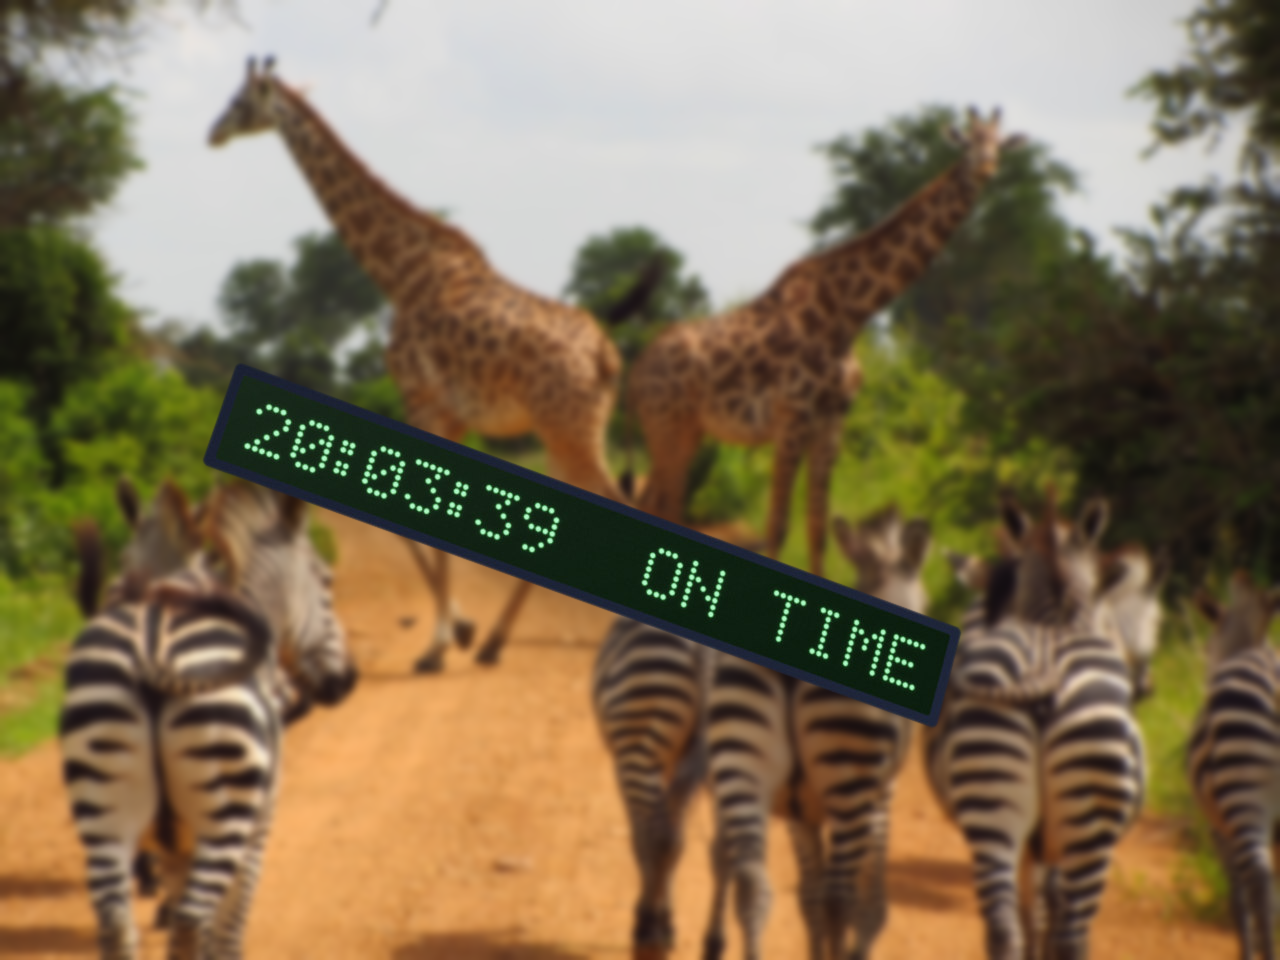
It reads 20h03m39s
